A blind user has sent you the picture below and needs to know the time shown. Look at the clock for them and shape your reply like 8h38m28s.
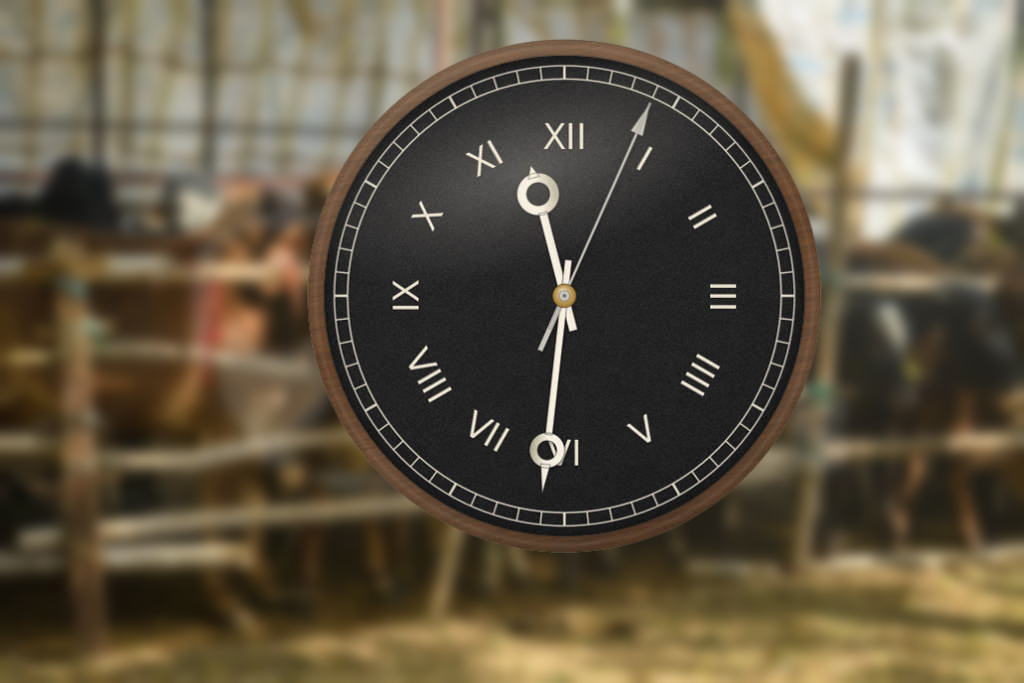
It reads 11h31m04s
